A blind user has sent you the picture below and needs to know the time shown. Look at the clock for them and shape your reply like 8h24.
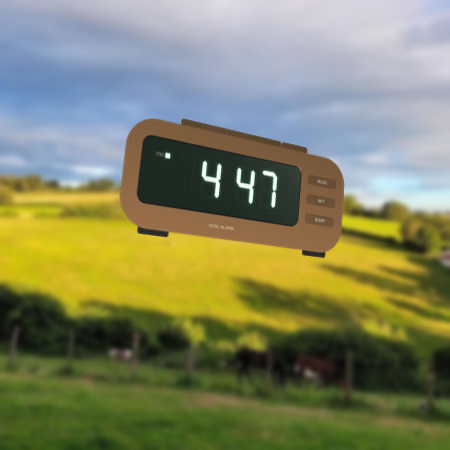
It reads 4h47
